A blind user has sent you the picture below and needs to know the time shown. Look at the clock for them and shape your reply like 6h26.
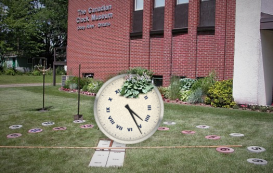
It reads 4h26
